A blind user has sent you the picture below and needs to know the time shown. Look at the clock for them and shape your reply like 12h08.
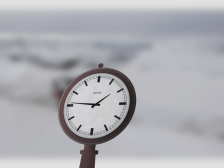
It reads 1h46
